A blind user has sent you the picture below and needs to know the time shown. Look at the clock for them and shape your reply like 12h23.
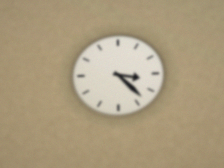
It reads 3h23
